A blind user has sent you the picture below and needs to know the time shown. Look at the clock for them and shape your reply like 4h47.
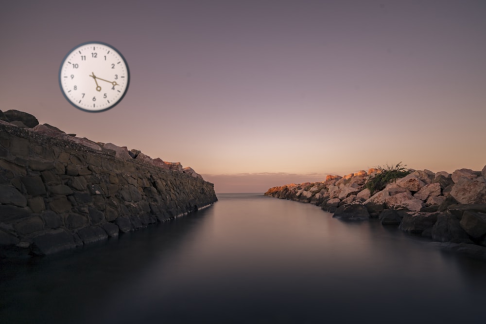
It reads 5h18
